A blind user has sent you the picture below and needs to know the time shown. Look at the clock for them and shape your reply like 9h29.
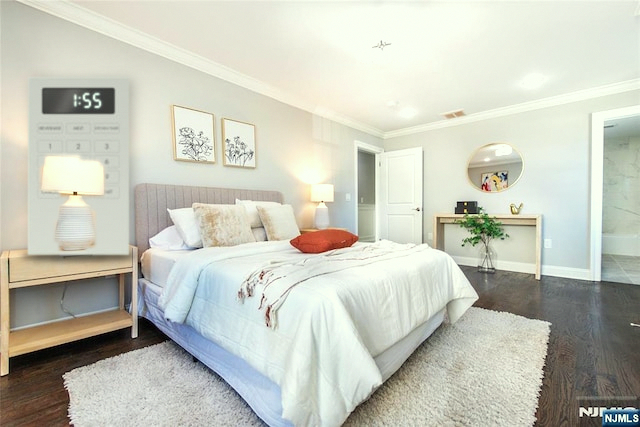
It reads 1h55
